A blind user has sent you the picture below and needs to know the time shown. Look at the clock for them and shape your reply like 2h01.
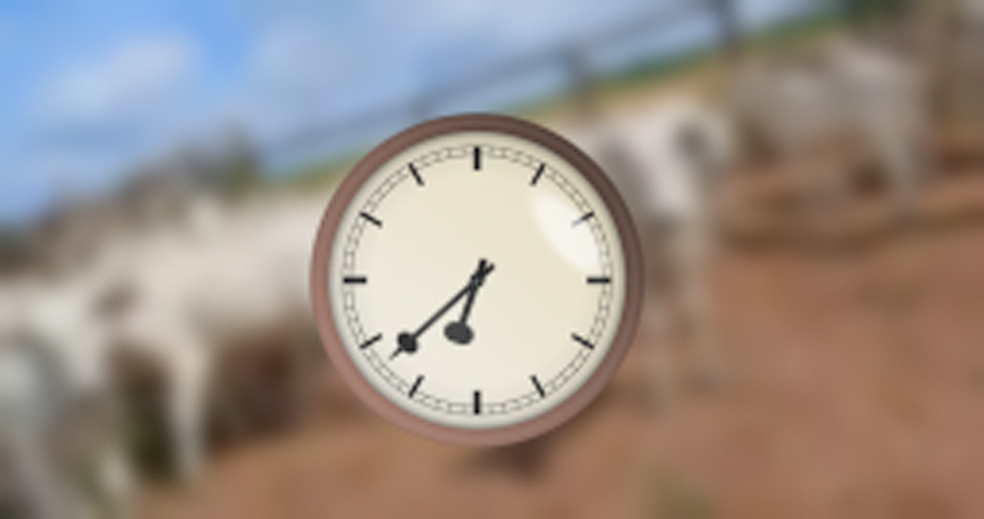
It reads 6h38
